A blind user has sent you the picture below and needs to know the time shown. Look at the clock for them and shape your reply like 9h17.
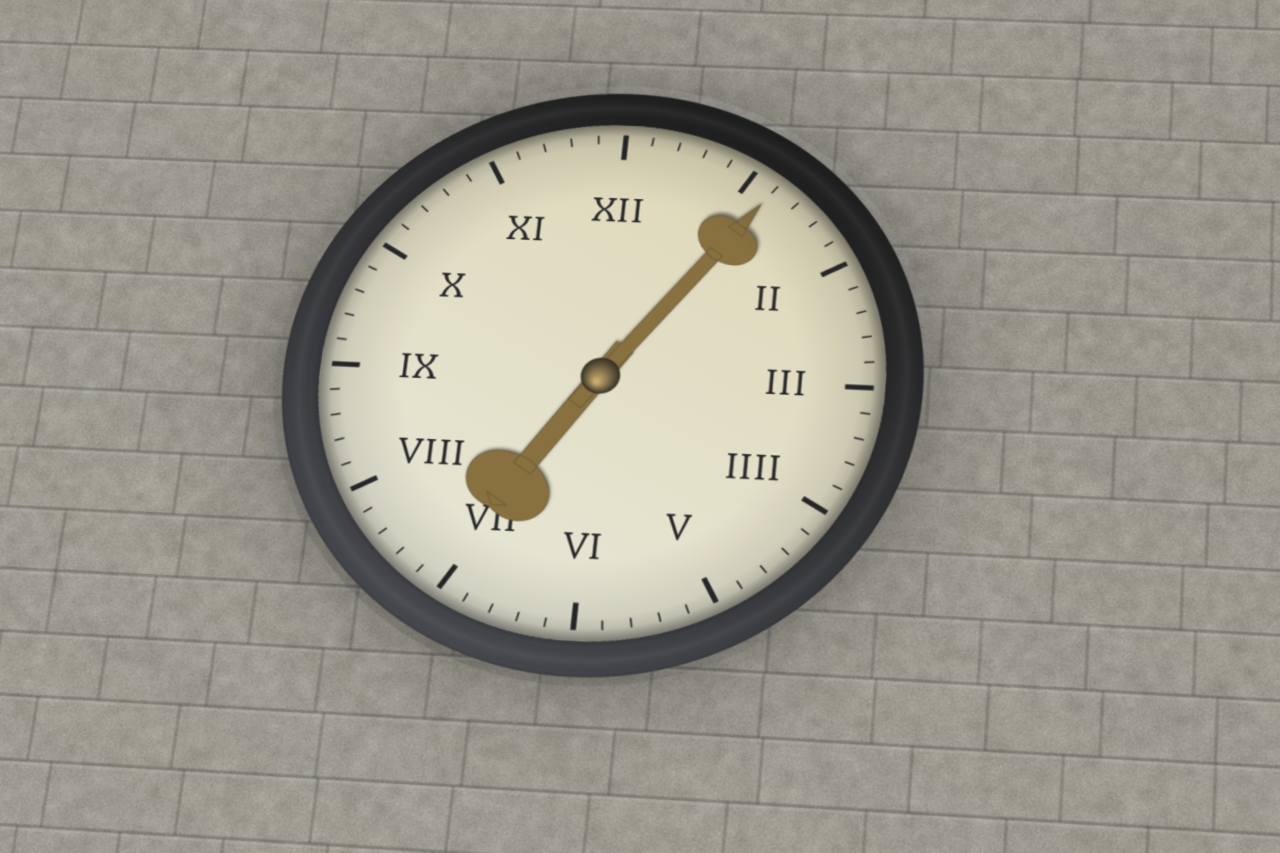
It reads 7h06
